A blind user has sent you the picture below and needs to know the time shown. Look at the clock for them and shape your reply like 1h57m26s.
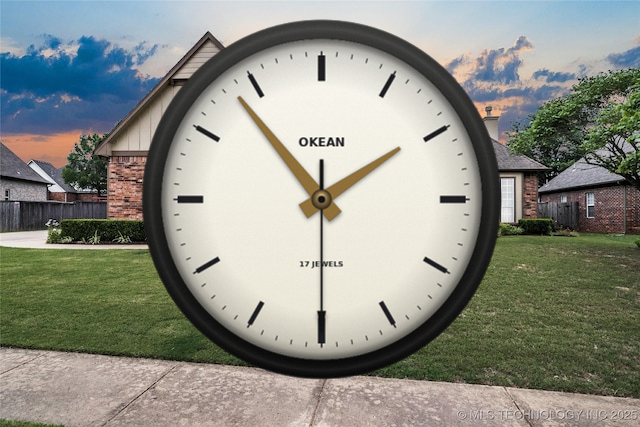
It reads 1h53m30s
